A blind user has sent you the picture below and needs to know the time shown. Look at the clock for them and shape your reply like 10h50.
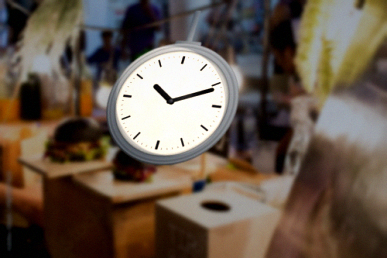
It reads 10h11
